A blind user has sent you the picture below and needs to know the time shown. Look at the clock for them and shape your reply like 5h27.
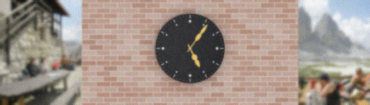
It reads 5h06
